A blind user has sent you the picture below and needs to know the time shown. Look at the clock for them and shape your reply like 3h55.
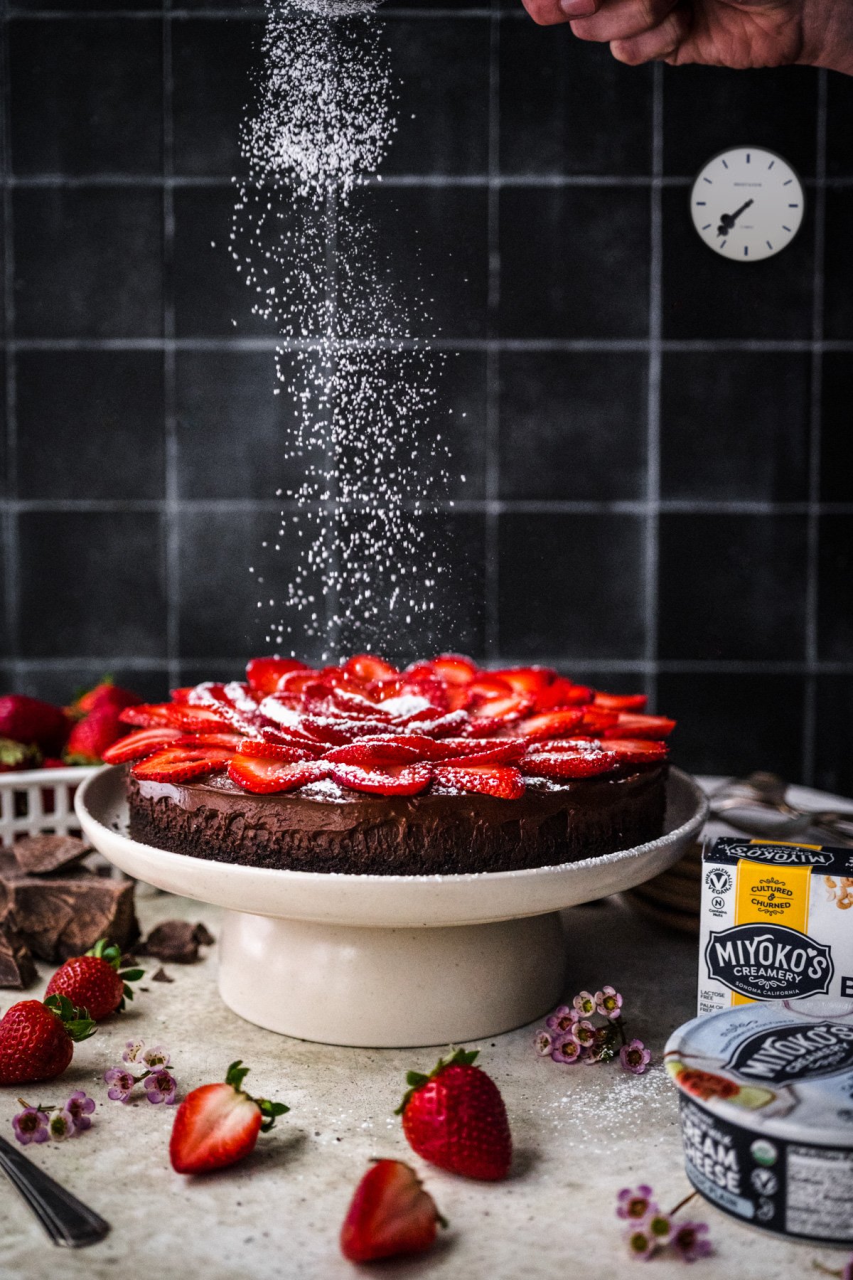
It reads 7h37
